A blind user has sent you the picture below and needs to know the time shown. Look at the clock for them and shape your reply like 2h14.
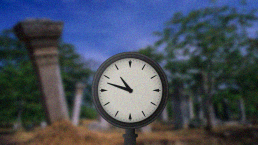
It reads 10h48
